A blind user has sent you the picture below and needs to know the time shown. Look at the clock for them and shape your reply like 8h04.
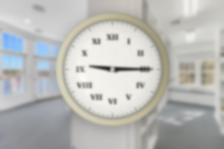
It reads 9h15
